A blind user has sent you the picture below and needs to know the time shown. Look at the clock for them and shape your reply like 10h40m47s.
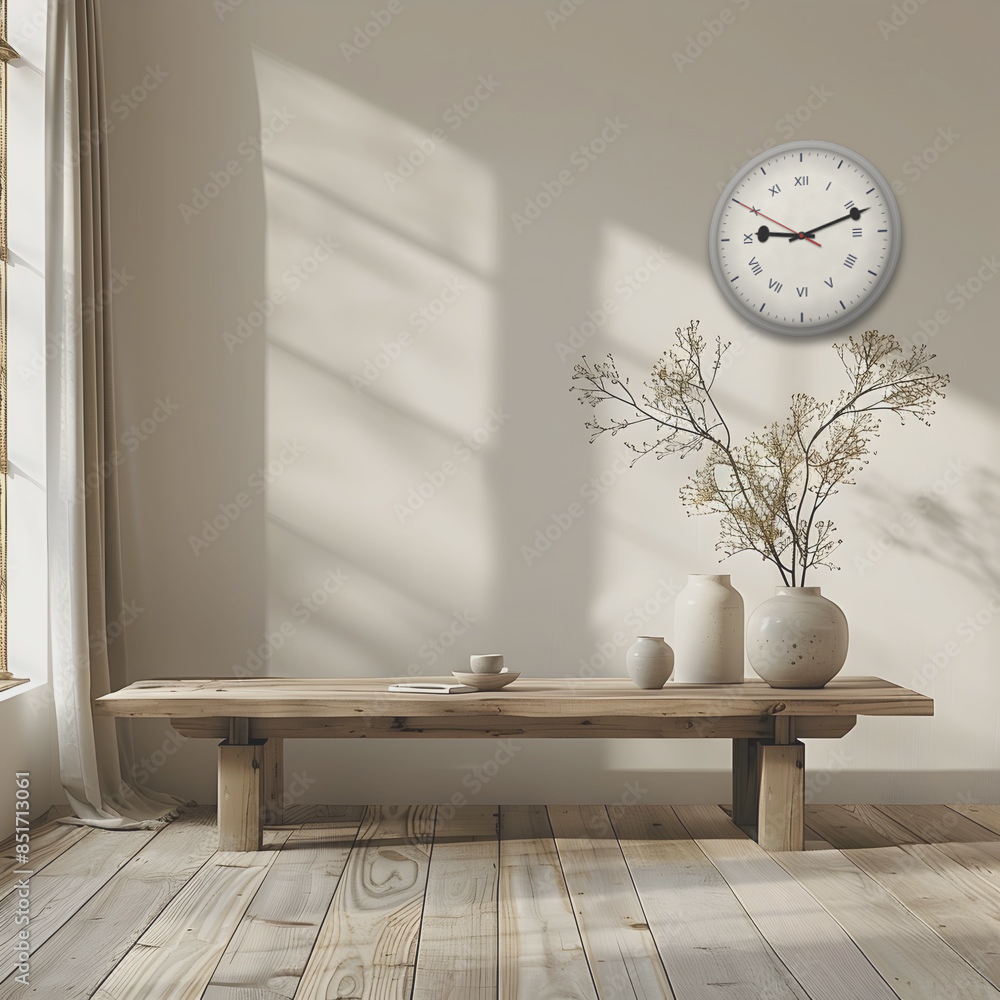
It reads 9h11m50s
